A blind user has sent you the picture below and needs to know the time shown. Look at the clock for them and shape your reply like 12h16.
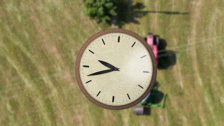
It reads 9h42
